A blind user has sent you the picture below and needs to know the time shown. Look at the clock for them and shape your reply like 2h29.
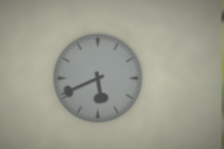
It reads 5h41
